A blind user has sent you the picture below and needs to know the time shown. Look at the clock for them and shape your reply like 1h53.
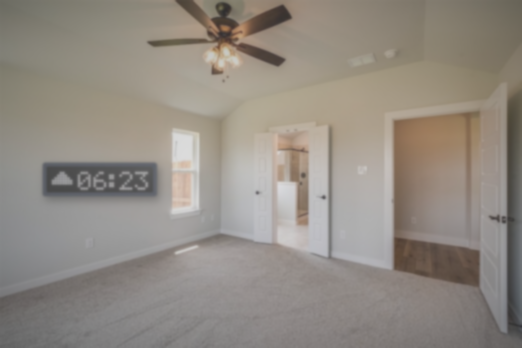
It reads 6h23
